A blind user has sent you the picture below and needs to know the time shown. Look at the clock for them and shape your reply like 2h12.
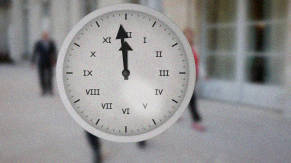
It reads 11h59
